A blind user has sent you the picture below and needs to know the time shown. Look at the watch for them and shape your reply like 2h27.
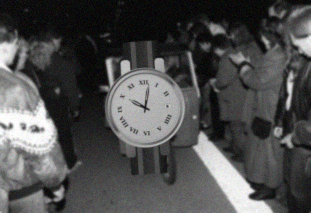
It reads 10h02
